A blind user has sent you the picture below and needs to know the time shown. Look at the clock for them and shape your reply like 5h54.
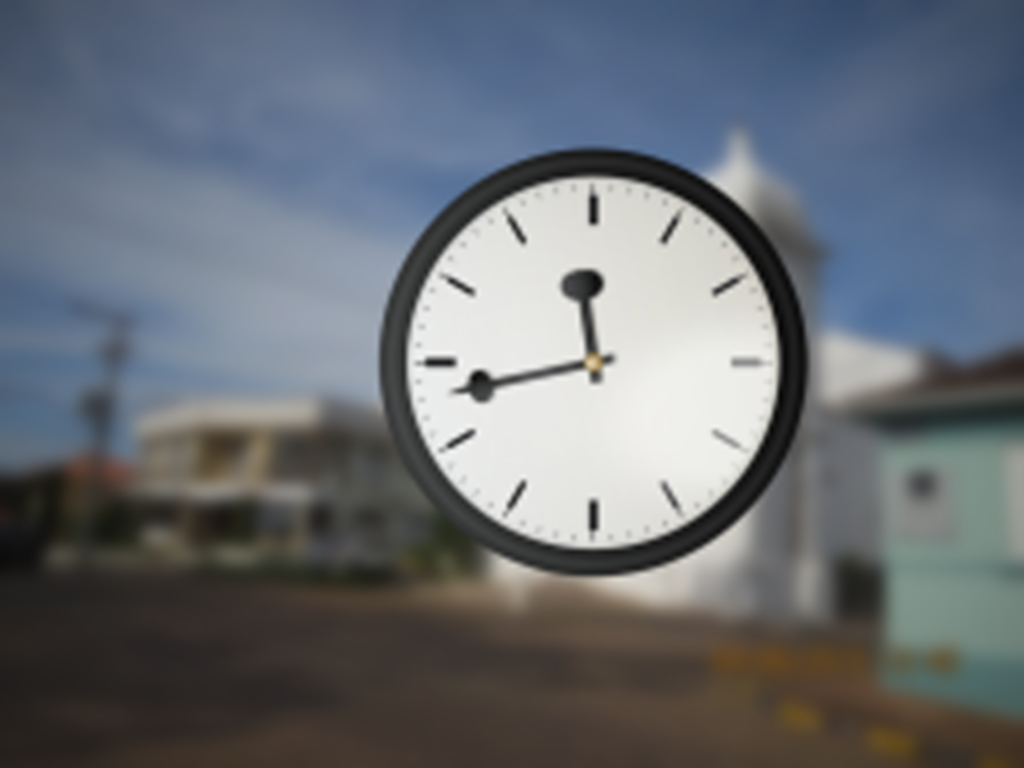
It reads 11h43
